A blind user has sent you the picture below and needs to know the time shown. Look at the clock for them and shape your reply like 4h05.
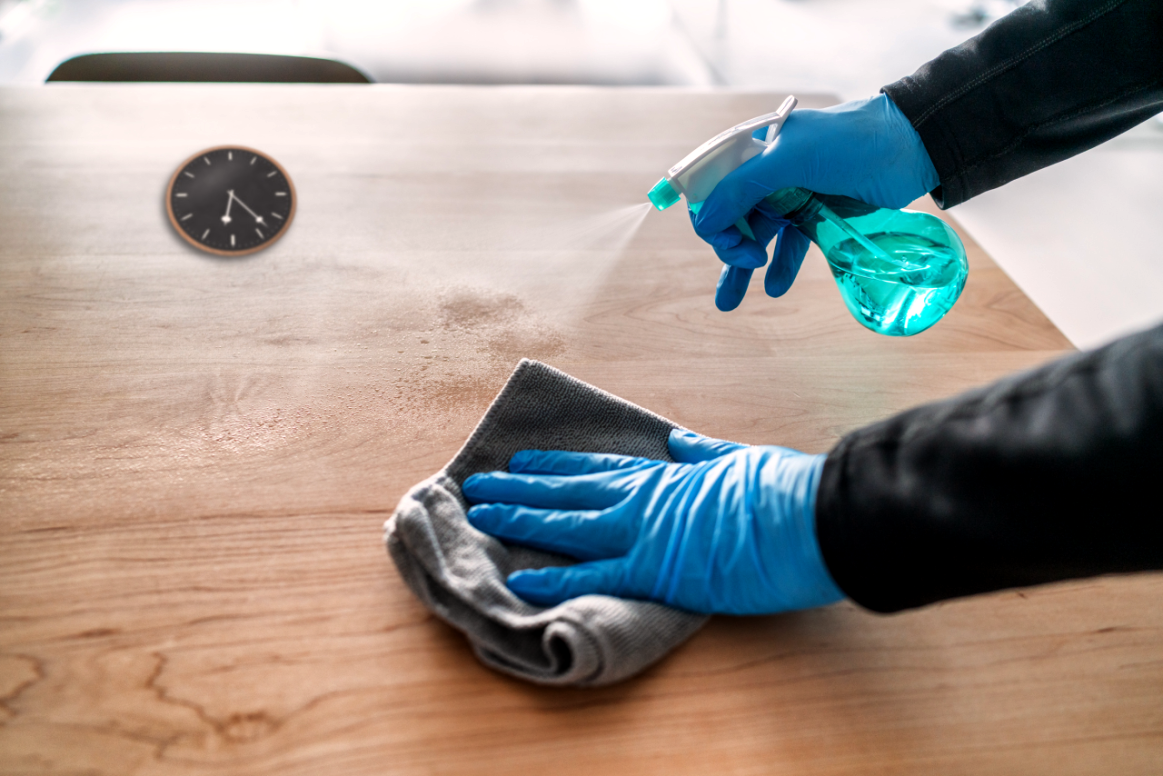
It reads 6h23
